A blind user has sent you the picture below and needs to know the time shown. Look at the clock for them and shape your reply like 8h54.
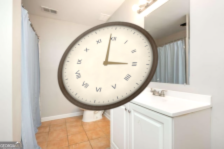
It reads 2h59
